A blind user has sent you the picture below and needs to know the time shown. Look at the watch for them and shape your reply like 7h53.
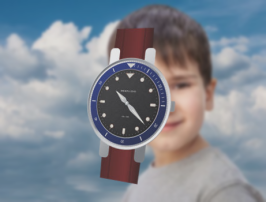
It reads 10h22
